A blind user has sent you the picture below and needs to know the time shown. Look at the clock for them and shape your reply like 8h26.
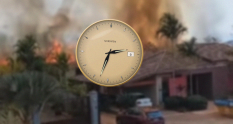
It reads 2h33
